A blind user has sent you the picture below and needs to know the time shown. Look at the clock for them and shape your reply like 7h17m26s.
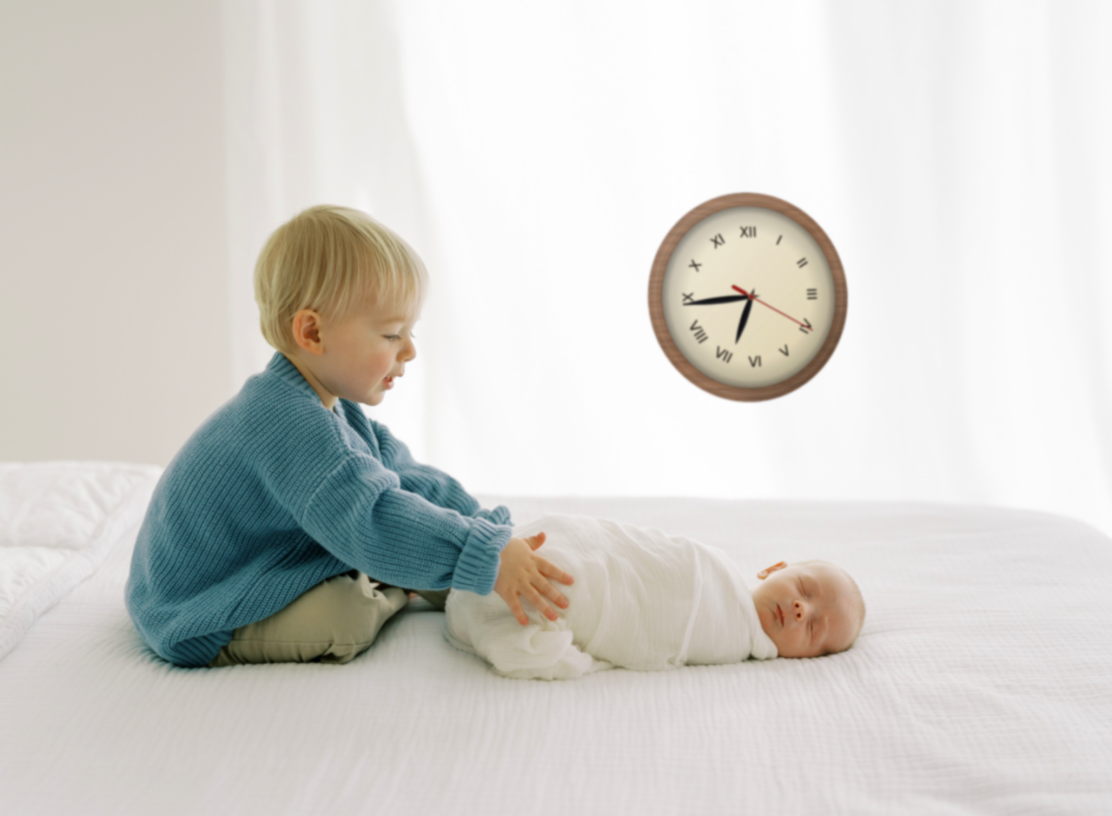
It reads 6h44m20s
